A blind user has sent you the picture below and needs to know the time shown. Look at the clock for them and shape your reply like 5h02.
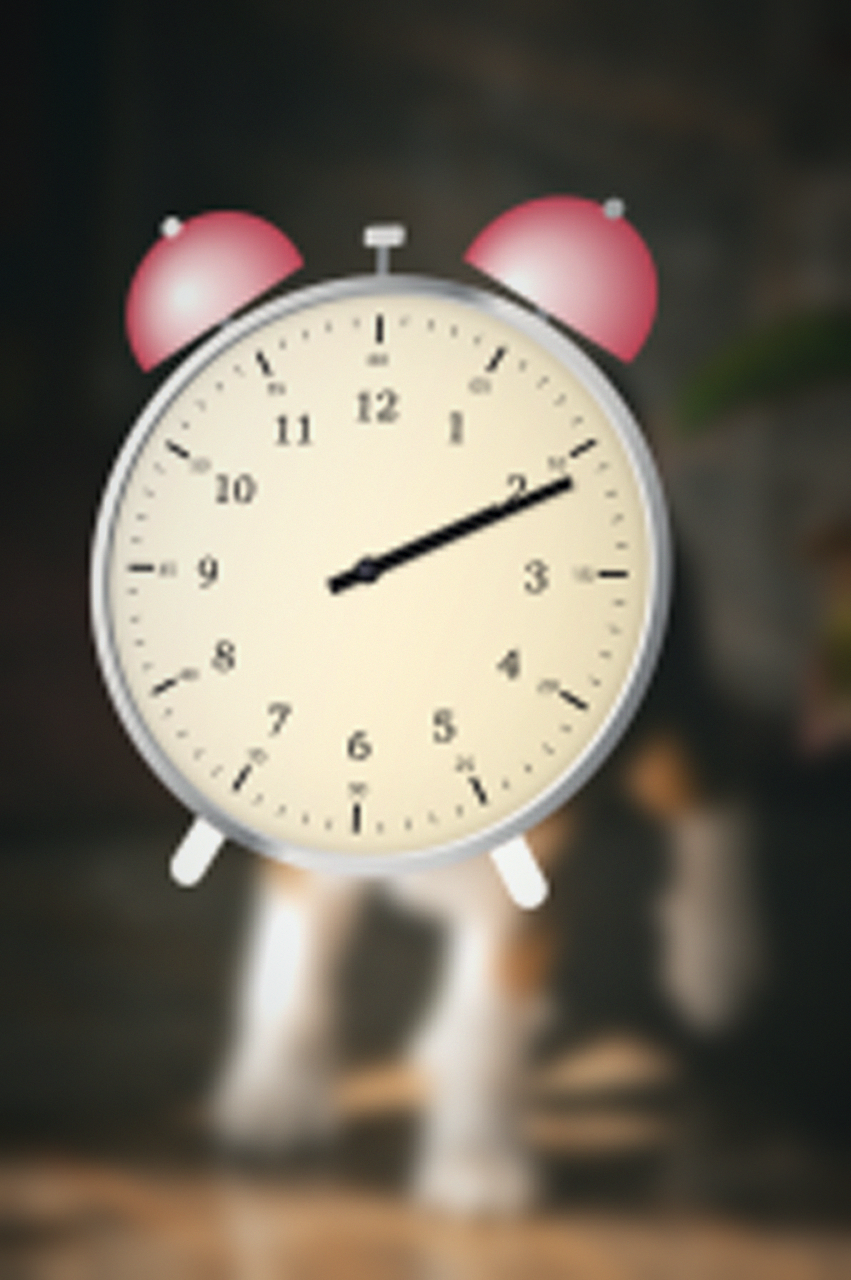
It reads 2h11
